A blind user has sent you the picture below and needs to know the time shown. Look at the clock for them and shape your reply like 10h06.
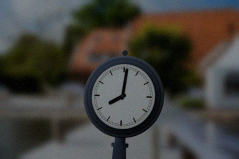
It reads 8h01
